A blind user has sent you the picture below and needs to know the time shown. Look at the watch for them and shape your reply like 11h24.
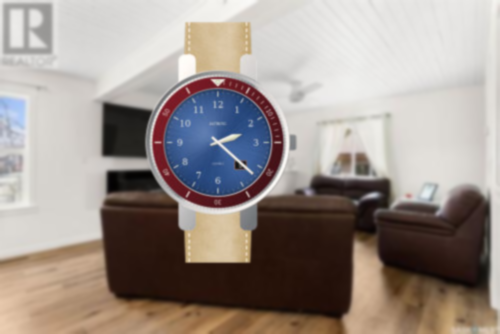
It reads 2h22
